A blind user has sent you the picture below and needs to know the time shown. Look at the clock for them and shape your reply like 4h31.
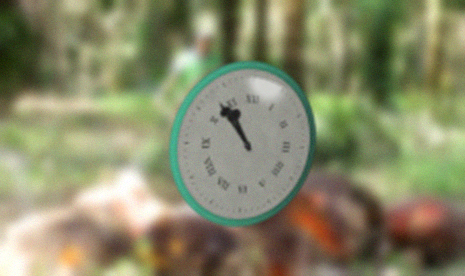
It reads 10h53
